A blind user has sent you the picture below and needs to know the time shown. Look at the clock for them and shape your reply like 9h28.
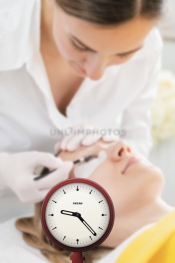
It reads 9h23
